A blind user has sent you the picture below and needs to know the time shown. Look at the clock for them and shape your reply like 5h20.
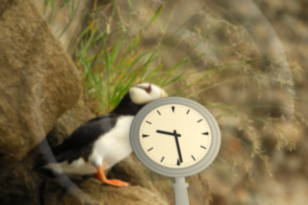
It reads 9h29
